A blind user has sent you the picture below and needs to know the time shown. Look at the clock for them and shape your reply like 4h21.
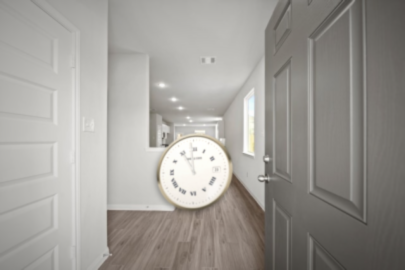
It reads 10h59
